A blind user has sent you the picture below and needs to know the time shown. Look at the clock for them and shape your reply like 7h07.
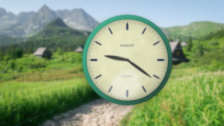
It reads 9h21
